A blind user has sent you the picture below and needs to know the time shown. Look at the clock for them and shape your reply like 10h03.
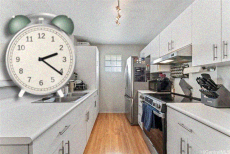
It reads 2h21
